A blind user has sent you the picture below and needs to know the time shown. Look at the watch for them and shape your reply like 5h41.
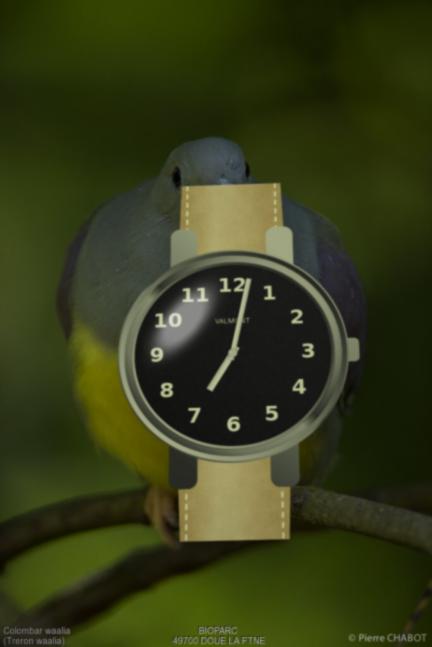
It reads 7h02
